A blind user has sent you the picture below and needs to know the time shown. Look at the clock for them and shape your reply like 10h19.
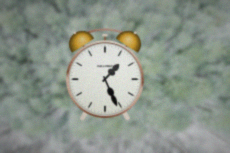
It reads 1h26
